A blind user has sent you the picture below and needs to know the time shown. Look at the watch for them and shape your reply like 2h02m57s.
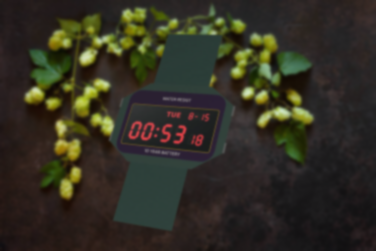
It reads 0h53m18s
